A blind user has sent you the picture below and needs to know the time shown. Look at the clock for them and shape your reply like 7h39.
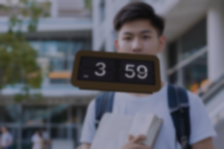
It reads 3h59
